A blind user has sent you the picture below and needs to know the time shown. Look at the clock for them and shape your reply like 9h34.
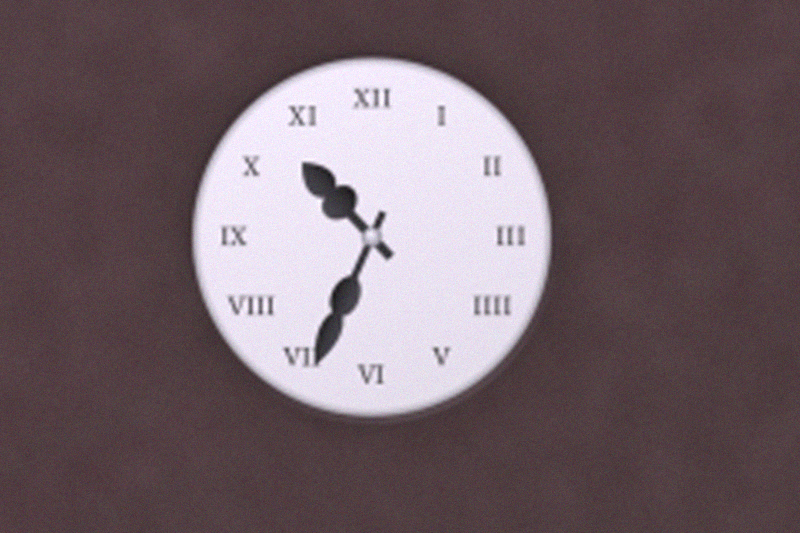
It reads 10h34
